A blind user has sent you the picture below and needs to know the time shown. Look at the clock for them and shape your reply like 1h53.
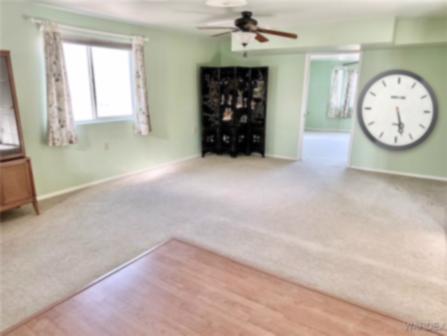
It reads 5h28
